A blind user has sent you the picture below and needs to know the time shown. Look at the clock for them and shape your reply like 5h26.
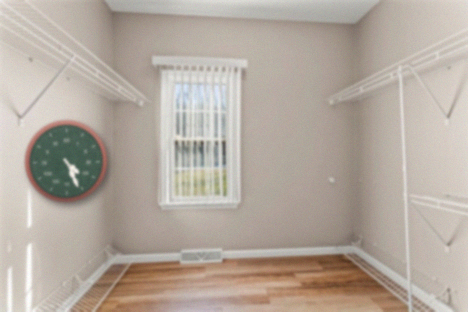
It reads 4h26
